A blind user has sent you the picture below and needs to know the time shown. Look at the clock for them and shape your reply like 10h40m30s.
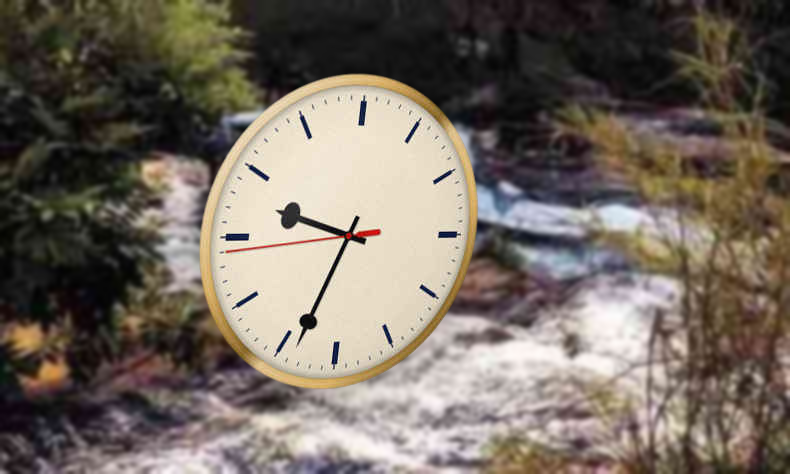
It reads 9h33m44s
